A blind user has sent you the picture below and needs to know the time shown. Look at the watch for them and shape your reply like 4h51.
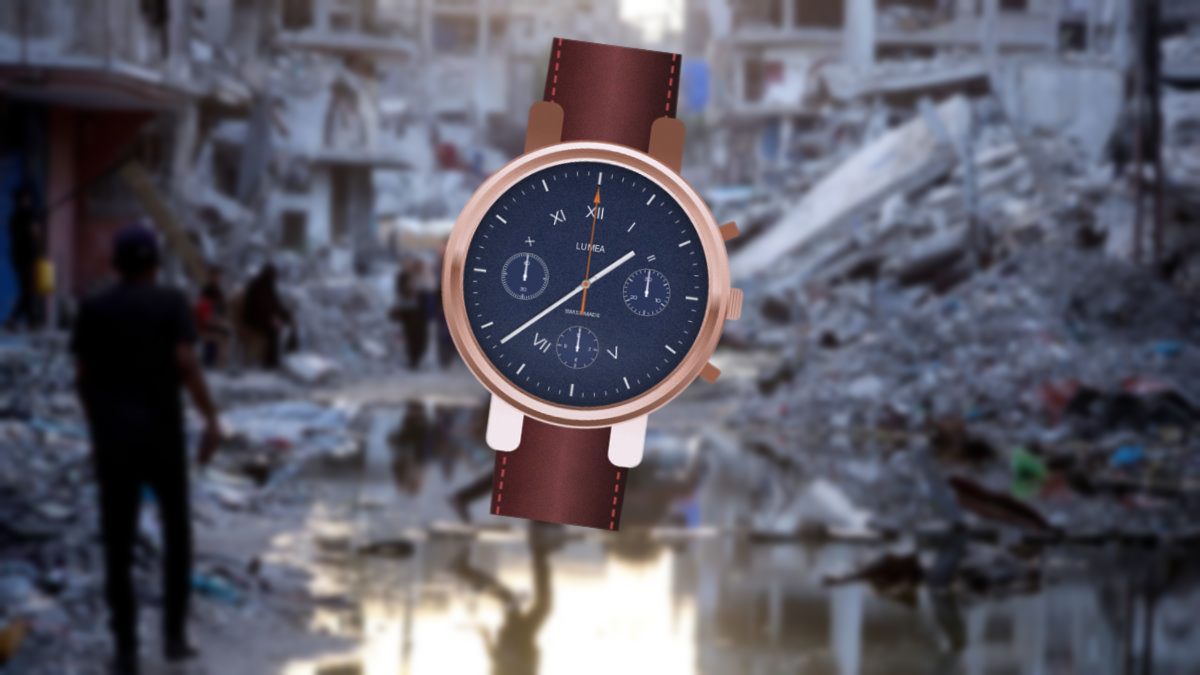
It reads 1h38
